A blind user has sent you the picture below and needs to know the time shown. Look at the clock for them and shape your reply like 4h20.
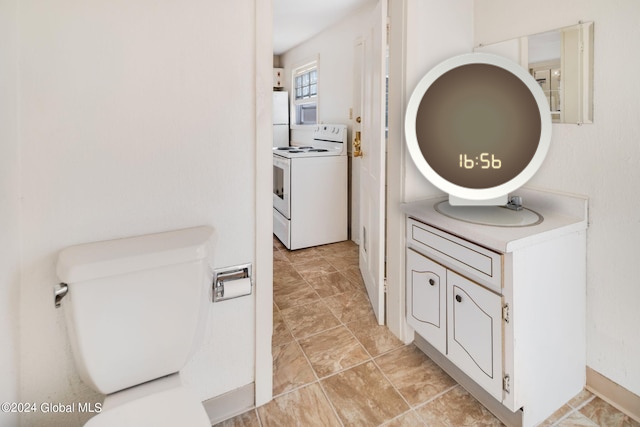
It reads 16h56
